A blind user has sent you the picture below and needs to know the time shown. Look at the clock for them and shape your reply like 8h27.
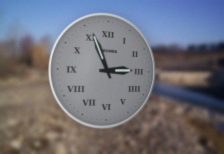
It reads 2h56
